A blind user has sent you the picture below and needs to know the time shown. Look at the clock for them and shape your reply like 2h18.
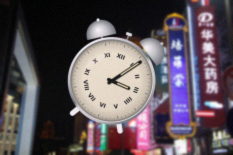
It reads 3h06
